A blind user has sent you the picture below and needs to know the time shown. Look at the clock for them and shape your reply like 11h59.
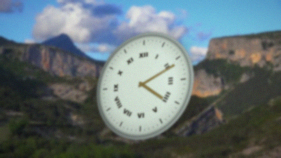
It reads 4h11
